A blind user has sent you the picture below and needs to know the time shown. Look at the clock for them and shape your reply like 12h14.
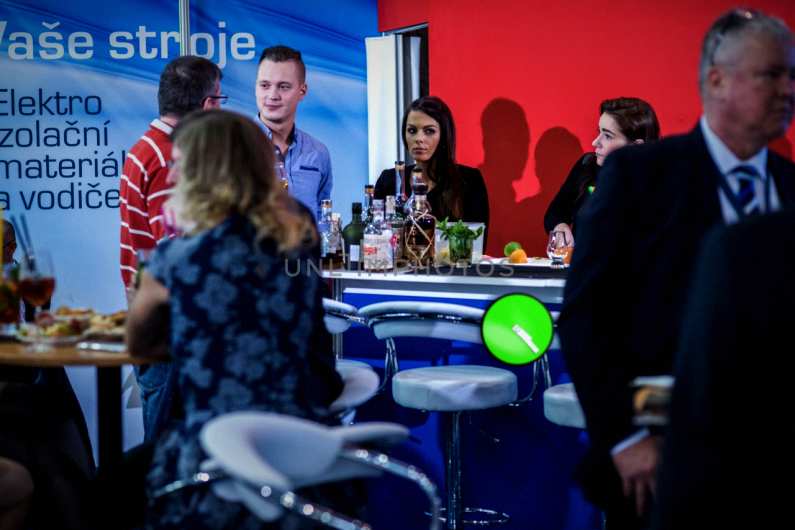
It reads 4h23
